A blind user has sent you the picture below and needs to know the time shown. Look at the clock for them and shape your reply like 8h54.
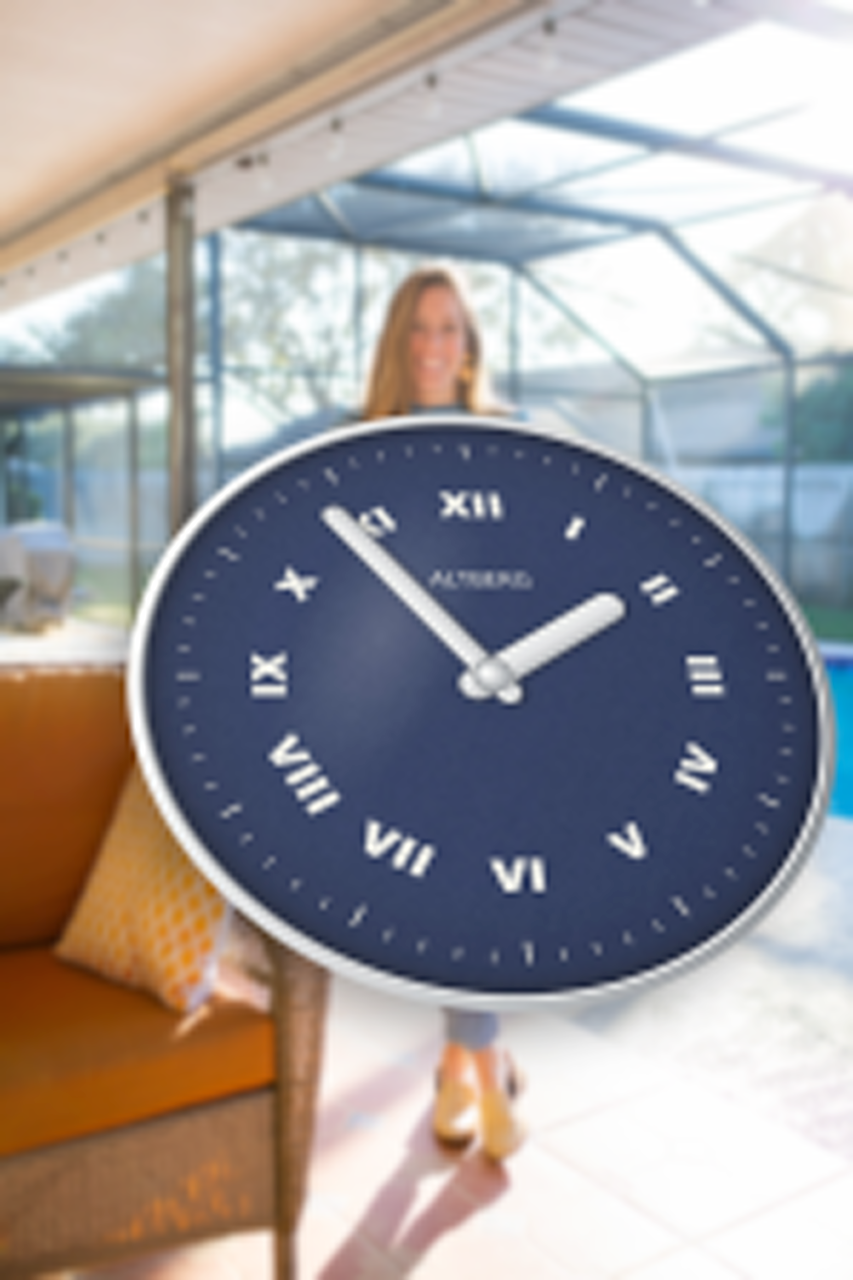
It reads 1h54
